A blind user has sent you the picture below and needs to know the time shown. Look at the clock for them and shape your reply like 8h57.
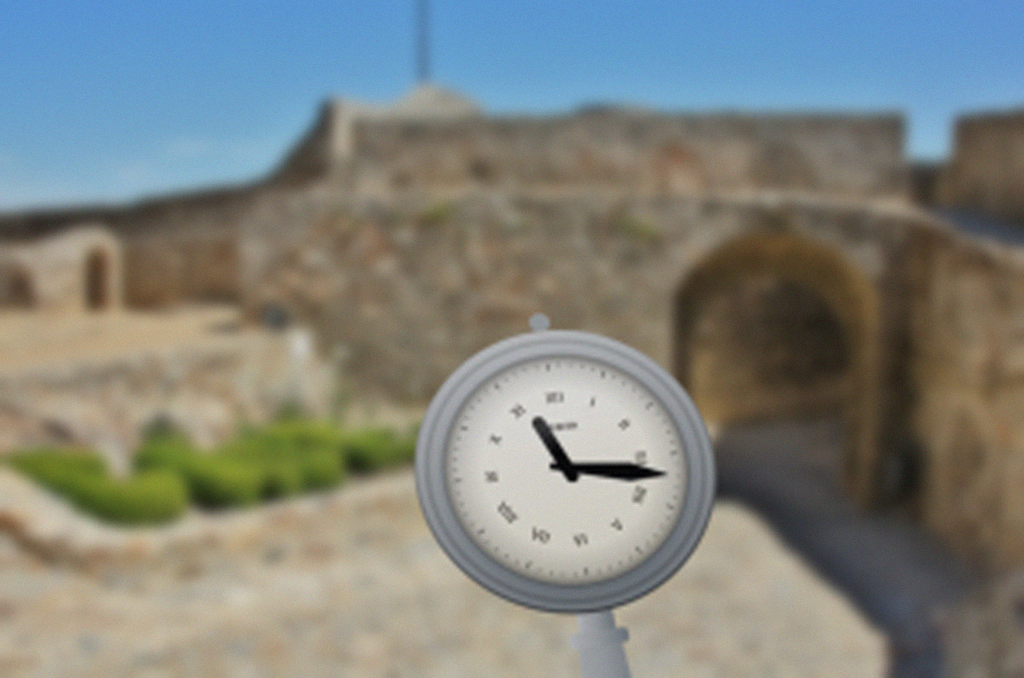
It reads 11h17
